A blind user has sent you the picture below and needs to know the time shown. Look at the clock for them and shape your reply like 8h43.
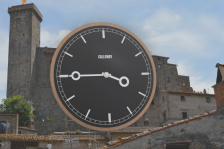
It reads 3h45
